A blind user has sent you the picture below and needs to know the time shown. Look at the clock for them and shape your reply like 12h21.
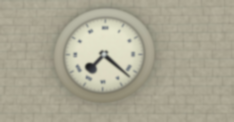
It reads 7h22
